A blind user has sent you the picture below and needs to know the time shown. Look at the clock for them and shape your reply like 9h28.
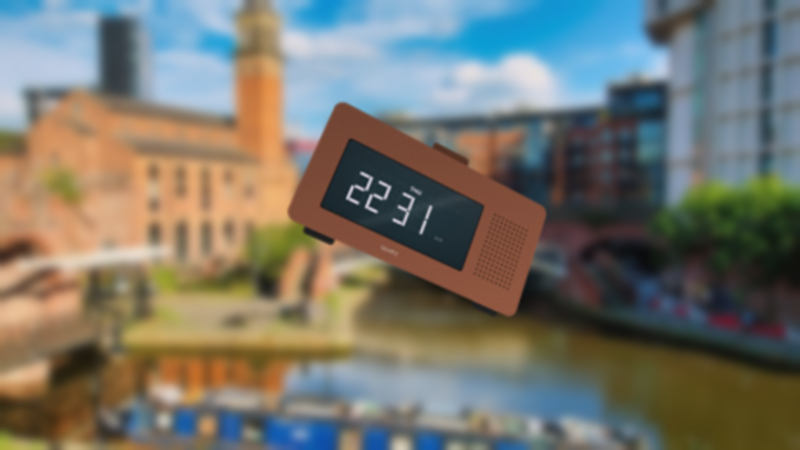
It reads 22h31
